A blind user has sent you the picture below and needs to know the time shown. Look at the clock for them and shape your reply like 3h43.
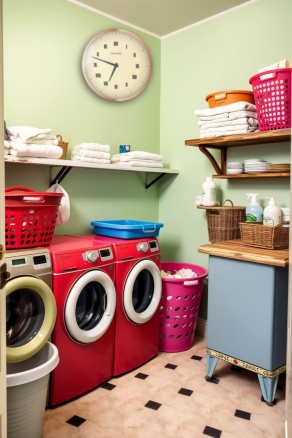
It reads 6h48
